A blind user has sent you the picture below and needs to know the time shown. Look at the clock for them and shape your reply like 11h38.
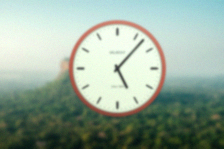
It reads 5h07
